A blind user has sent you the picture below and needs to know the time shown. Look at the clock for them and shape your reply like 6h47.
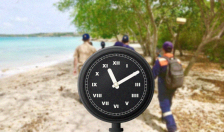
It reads 11h10
